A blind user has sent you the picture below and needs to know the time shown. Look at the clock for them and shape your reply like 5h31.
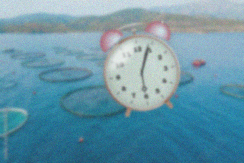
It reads 6h04
